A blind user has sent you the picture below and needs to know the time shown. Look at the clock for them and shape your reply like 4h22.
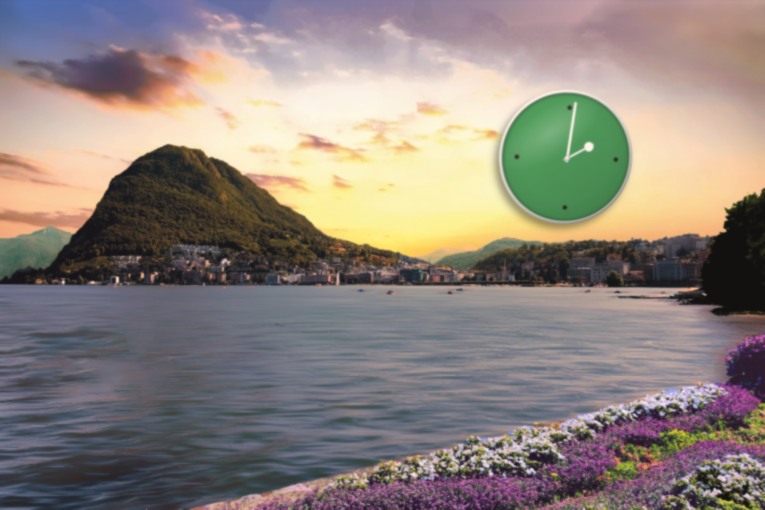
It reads 2h01
